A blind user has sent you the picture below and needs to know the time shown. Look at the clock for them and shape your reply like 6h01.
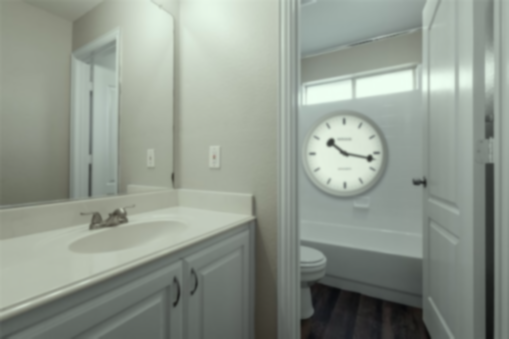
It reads 10h17
